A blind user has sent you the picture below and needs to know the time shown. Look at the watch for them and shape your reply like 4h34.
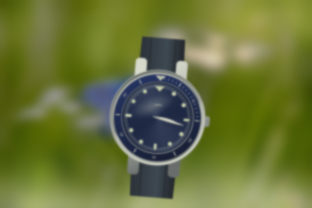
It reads 3h17
